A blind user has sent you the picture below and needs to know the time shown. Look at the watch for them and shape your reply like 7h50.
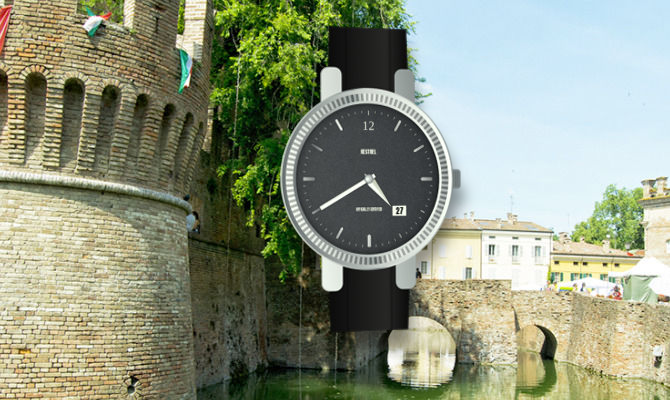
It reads 4h40
